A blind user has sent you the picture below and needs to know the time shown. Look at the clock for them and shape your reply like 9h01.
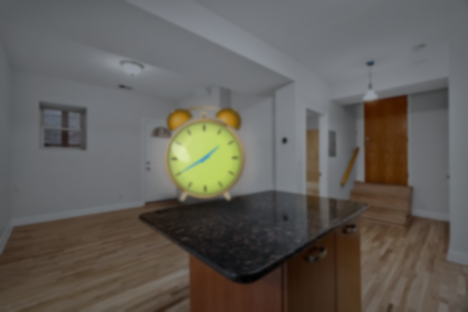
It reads 1h40
